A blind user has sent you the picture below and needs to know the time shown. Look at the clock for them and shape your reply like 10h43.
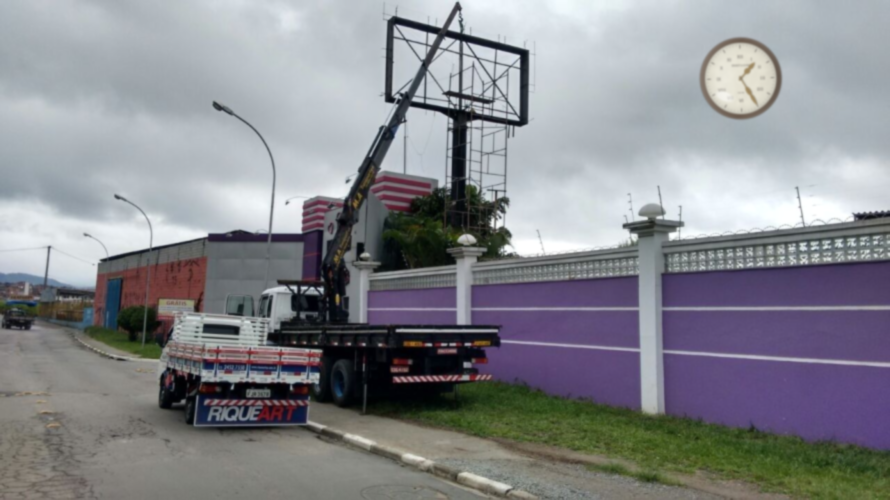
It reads 1h25
